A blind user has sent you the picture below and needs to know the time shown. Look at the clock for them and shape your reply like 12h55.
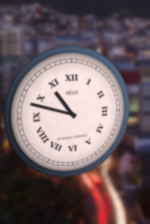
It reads 10h48
